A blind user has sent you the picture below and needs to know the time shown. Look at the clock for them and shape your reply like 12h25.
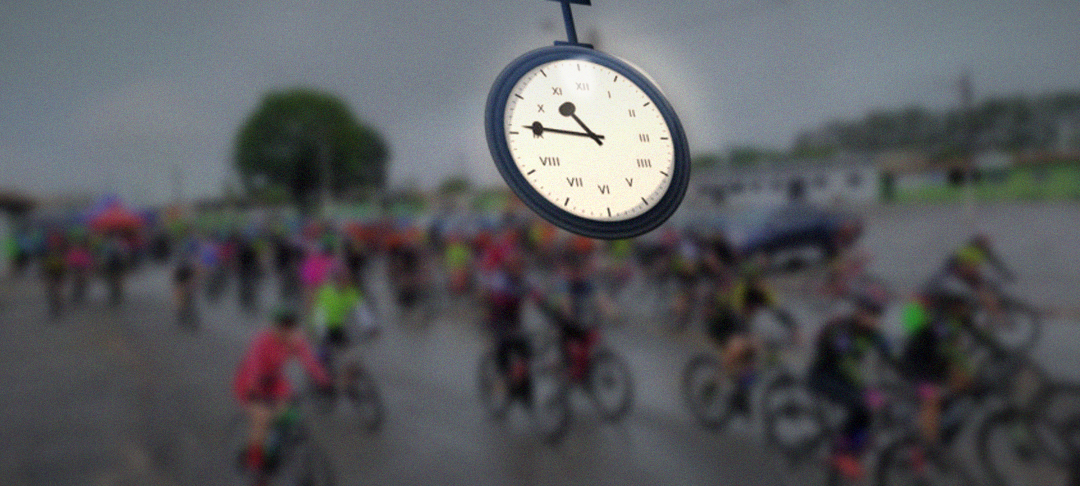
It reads 10h46
